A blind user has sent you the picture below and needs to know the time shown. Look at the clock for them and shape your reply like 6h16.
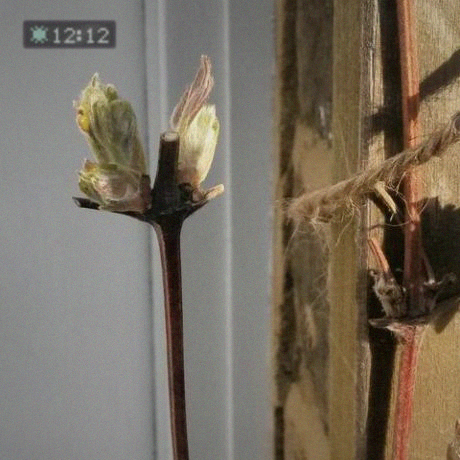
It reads 12h12
